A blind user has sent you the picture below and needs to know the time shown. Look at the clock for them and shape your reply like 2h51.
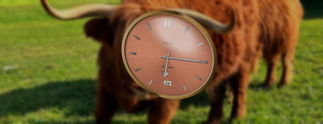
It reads 6h15
